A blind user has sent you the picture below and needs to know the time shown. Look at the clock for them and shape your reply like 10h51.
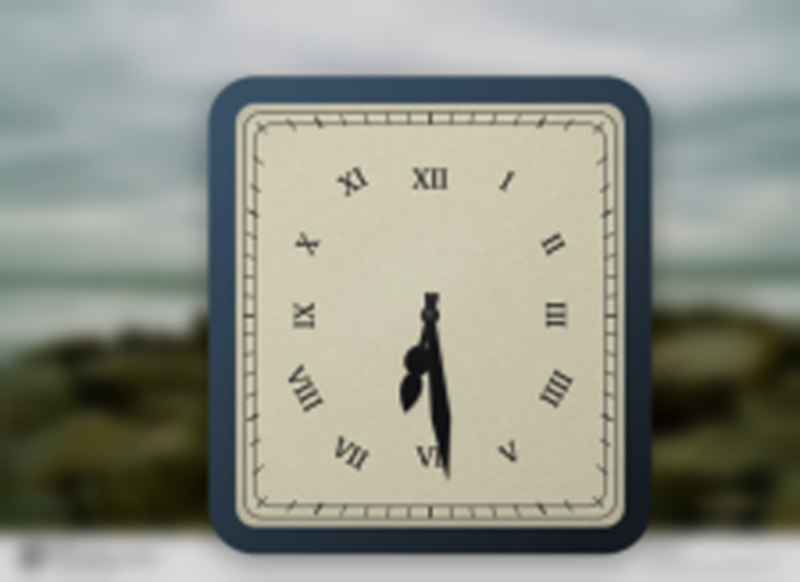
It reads 6h29
